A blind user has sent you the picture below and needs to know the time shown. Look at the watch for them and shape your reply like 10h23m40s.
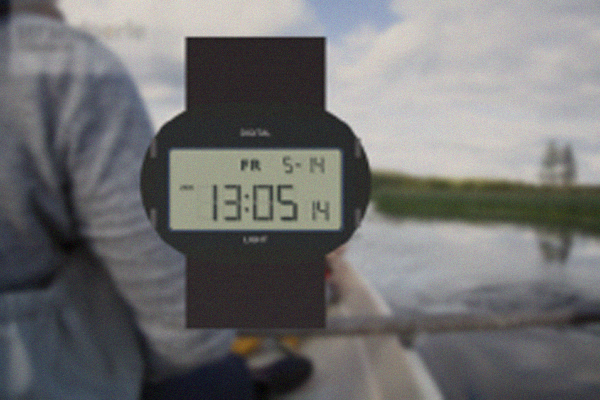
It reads 13h05m14s
